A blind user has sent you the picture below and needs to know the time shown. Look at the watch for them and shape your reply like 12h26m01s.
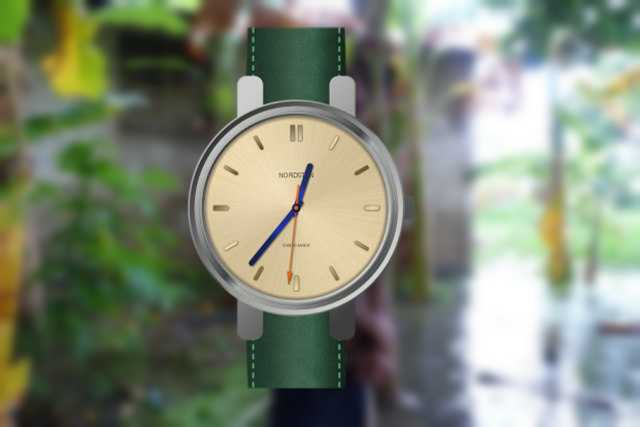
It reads 12h36m31s
